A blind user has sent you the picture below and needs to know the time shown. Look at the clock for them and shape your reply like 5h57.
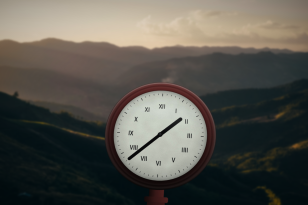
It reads 1h38
